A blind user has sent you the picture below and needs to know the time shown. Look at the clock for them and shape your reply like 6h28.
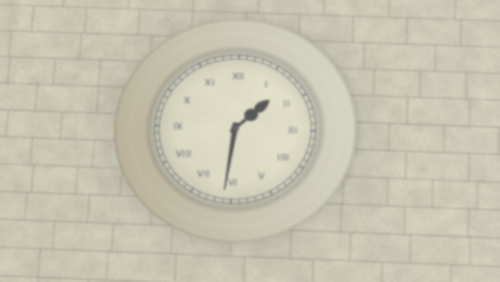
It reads 1h31
